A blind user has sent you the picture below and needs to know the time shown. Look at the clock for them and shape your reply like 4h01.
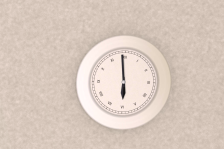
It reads 5h59
